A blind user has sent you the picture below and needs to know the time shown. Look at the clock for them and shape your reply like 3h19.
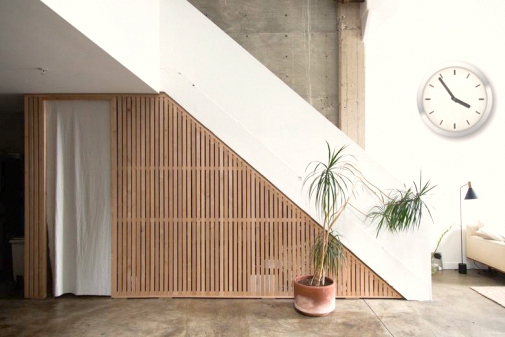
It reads 3h54
